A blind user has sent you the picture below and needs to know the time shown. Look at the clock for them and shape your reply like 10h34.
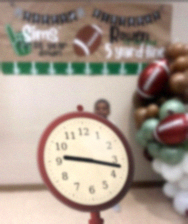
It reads 9h17
